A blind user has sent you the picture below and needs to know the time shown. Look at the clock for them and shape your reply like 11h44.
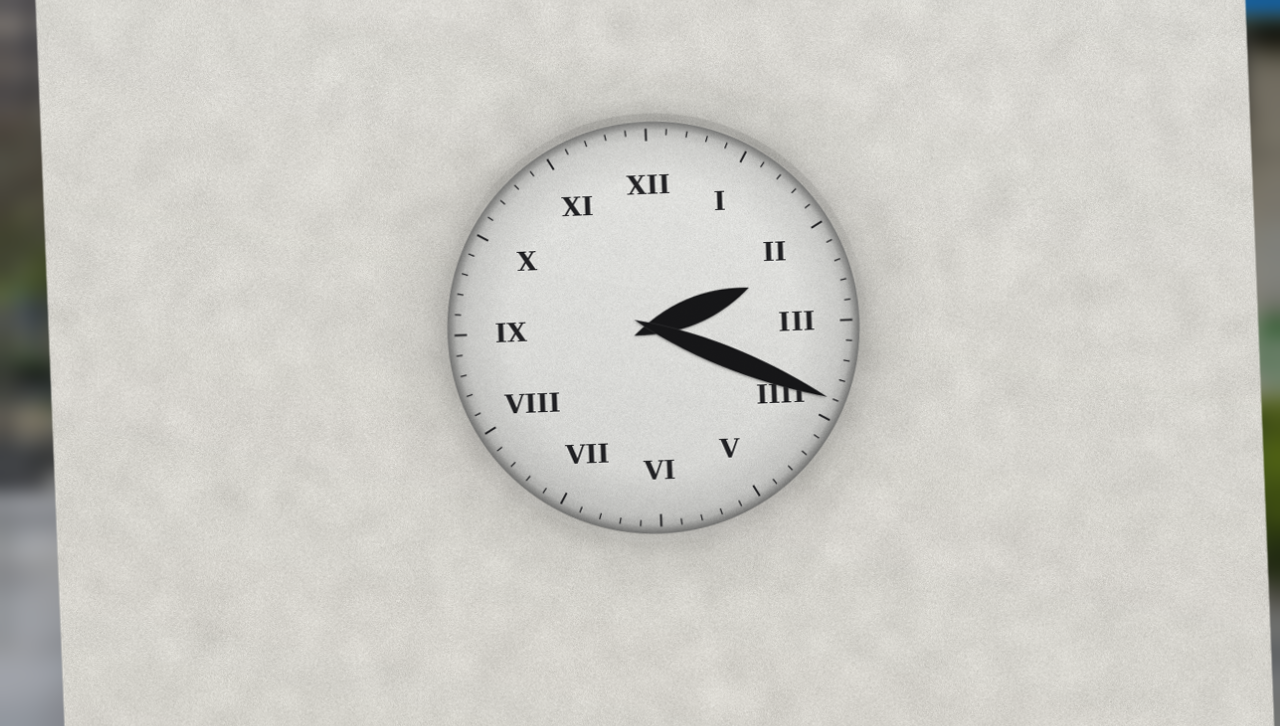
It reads 2h19
